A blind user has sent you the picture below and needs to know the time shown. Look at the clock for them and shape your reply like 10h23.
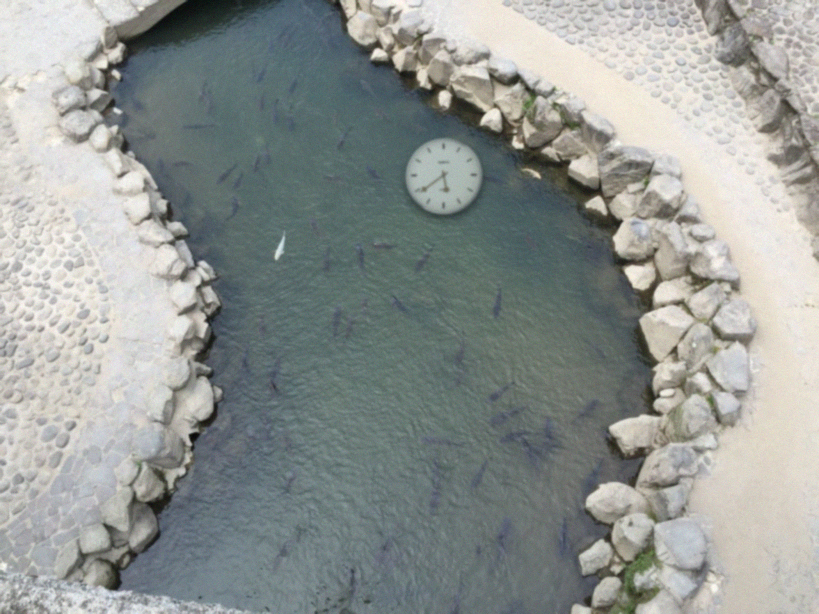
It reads 5h39
